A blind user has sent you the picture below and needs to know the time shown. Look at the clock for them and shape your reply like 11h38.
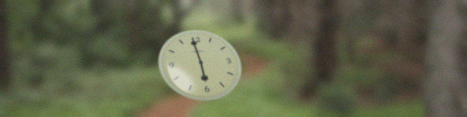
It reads 5h59
